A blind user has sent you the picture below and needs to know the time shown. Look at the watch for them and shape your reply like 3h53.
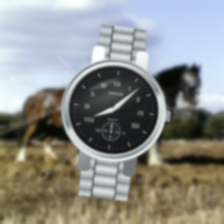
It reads 8h07
